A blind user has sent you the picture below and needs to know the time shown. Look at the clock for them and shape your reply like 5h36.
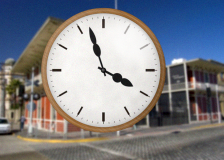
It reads 3h57
